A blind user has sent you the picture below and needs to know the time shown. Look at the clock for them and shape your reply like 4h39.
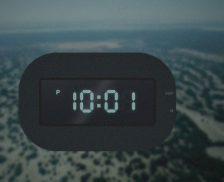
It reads 10h01
